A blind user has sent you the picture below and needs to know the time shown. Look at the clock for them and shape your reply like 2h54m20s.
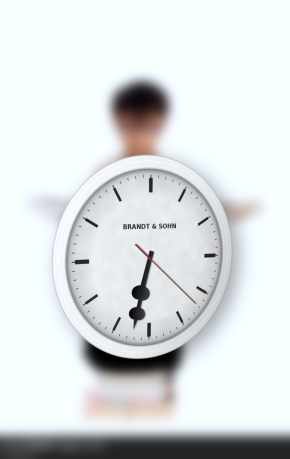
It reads 6h32m22s
